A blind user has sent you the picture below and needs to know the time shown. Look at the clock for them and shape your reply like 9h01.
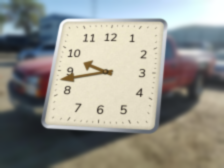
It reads 9h43
